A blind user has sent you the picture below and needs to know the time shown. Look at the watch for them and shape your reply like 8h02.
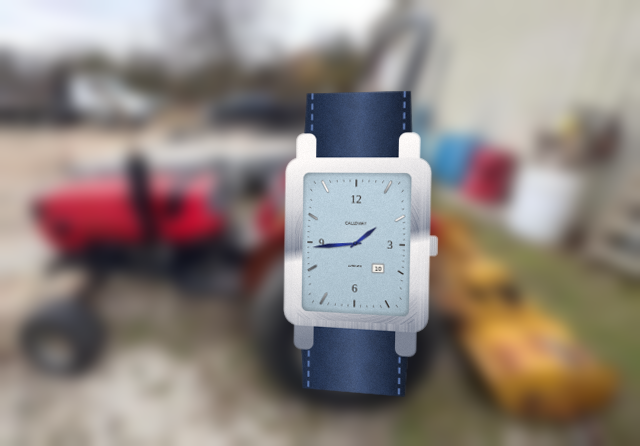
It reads 1h44
